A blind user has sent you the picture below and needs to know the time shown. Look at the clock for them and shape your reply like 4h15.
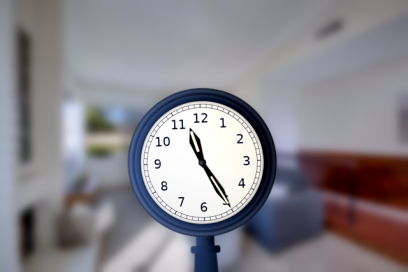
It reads 11h25
